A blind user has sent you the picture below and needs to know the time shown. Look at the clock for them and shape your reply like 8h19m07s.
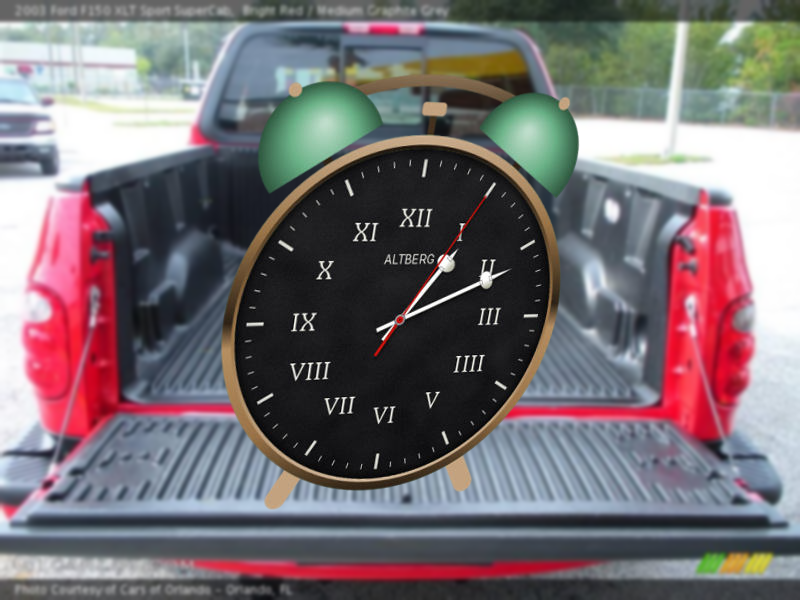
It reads 1h11m05s
